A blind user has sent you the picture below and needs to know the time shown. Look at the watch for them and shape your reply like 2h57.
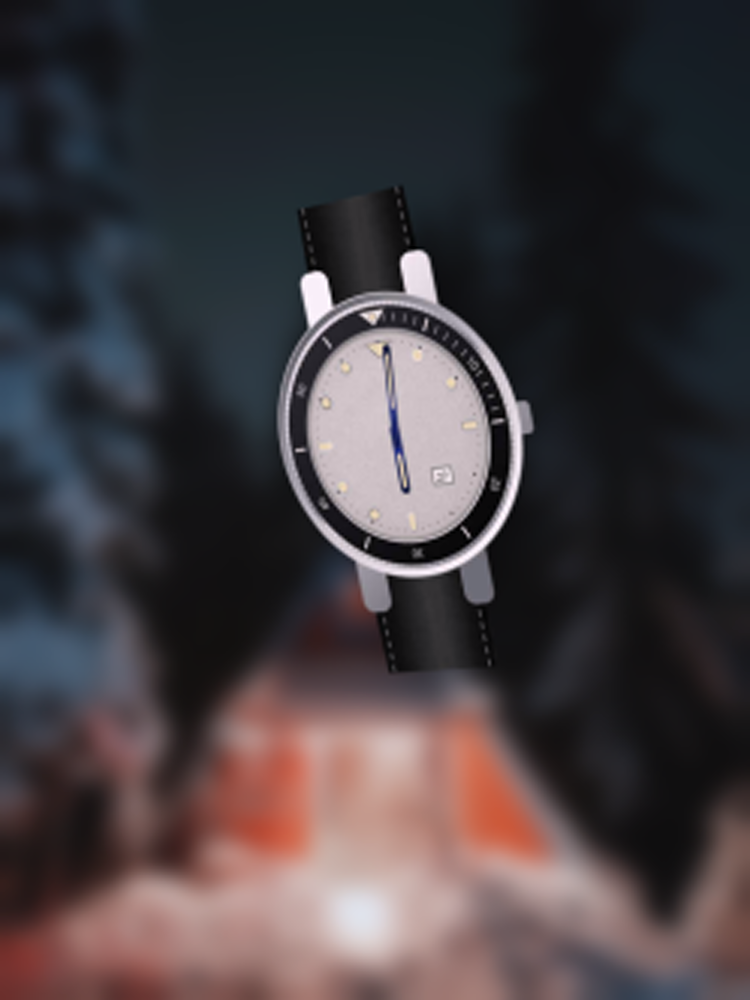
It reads 6h01
